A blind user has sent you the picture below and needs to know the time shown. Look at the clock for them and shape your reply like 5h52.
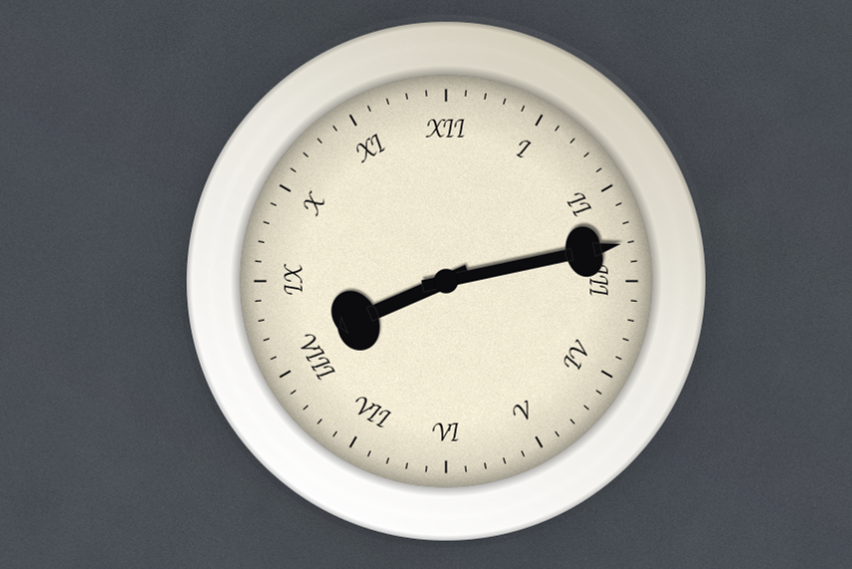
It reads 8h13
